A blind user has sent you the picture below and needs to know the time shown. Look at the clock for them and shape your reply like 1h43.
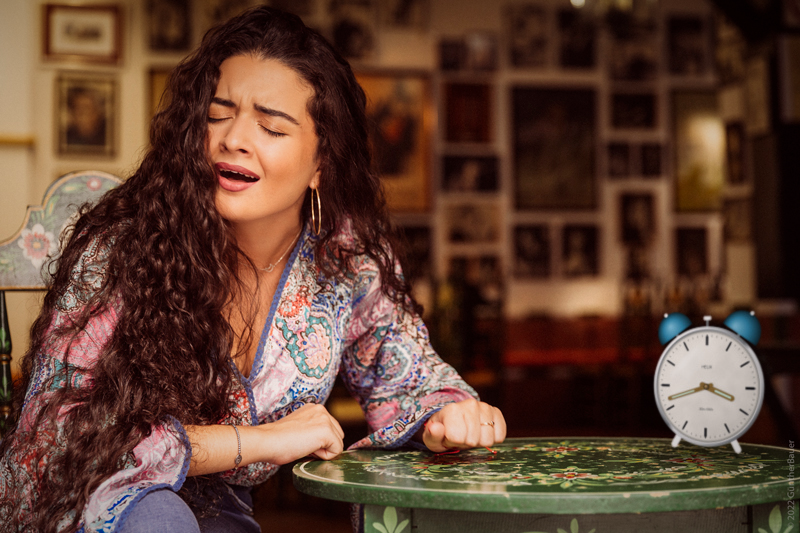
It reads 3h42
